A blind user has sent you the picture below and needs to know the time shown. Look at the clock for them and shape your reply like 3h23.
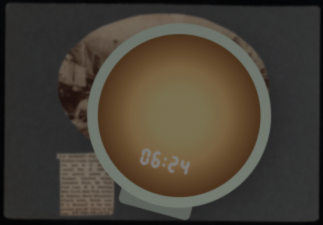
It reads 6h24
